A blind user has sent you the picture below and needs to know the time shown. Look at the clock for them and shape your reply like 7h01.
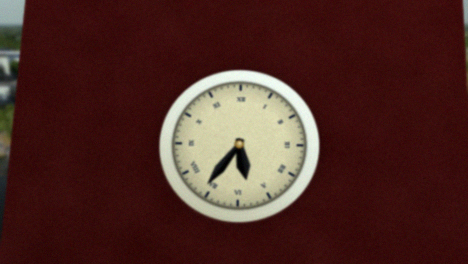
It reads 5h36
